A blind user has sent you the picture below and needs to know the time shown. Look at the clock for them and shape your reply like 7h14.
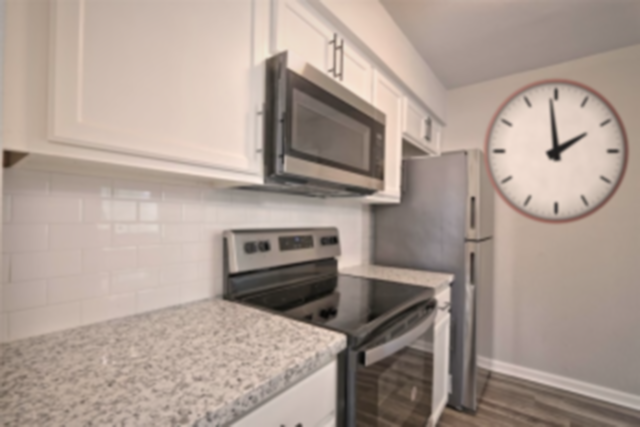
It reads 1h59
